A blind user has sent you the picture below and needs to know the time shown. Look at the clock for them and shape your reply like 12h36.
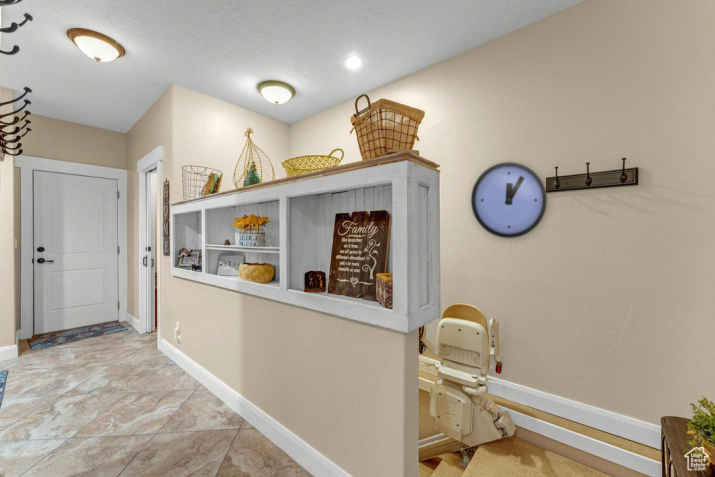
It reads 12h05
